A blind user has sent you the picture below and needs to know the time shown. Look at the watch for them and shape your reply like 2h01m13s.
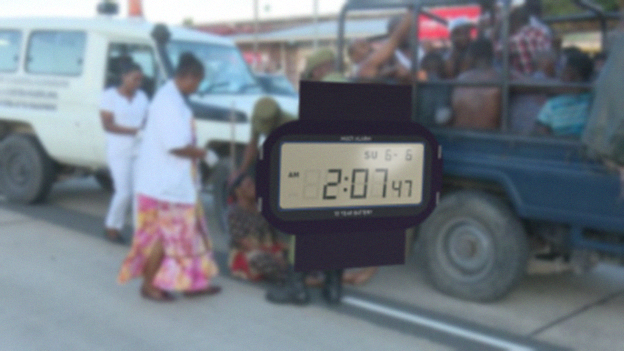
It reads 2h07m47s
